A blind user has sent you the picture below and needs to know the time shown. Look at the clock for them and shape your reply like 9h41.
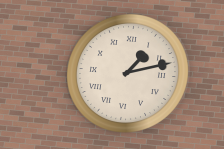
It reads 1h12
